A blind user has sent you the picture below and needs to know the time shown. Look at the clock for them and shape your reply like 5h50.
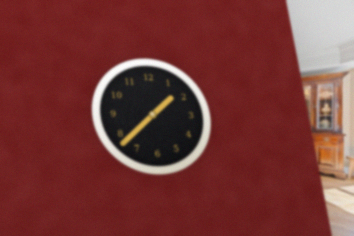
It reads 1h38
